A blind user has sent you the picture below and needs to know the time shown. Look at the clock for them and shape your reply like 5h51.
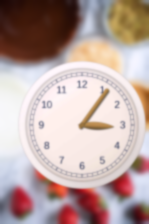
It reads 3h06
